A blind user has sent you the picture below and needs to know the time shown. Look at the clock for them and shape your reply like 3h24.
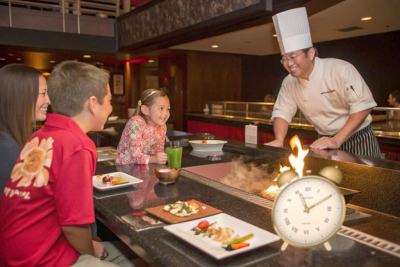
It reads 11h10
